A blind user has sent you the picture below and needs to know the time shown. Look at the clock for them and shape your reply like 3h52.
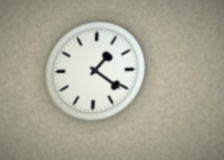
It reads 1h21
